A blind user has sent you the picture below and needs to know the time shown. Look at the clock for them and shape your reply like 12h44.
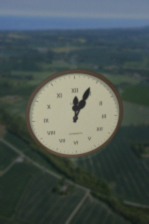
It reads 12h04
